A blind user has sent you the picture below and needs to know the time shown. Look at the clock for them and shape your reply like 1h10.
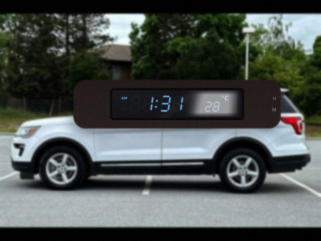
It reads 1h31
